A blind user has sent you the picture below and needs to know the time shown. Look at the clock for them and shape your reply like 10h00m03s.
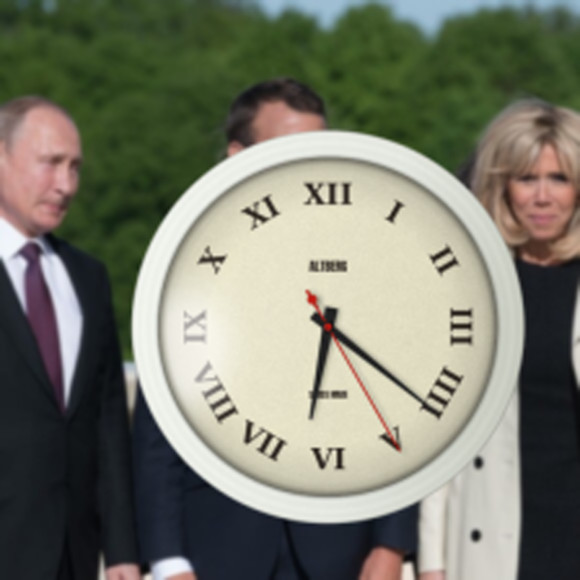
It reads 6h21m25s
